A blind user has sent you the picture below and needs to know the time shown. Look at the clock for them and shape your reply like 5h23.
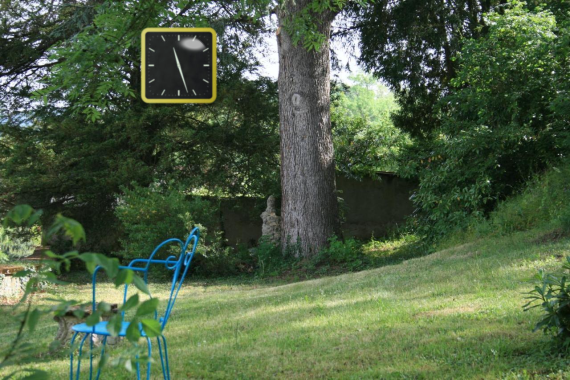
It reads 11h27
